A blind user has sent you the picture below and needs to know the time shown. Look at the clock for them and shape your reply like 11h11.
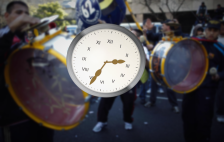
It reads 2h34
